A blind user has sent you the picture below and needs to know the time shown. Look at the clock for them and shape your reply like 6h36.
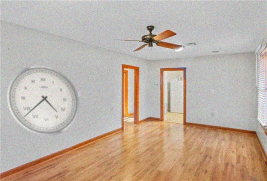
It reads 4h38
